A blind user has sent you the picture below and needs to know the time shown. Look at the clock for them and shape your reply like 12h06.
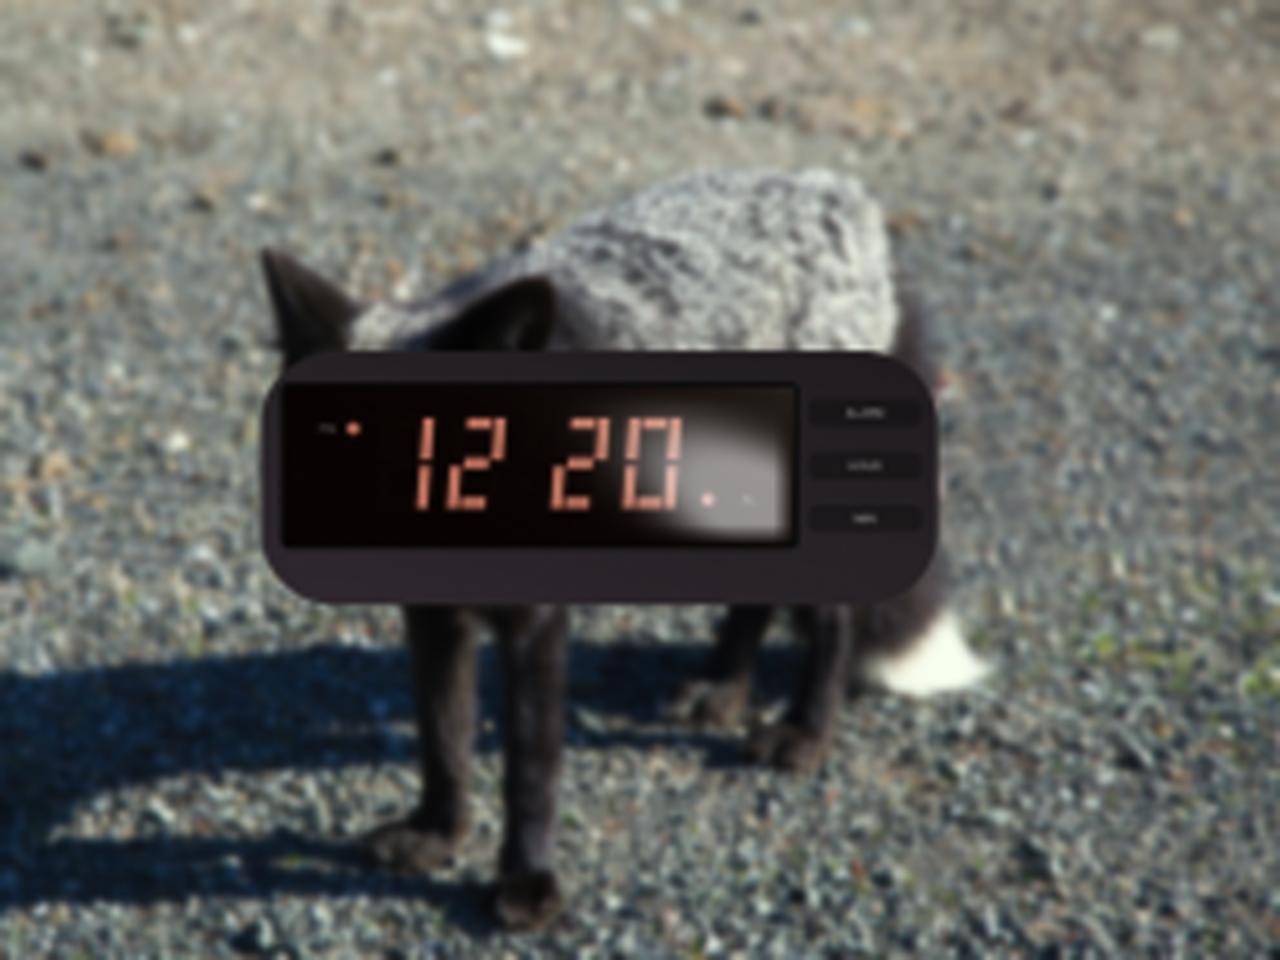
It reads 12h20
